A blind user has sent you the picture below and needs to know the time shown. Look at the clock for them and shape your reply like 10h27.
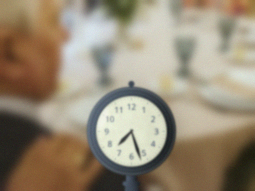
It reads 7h27
